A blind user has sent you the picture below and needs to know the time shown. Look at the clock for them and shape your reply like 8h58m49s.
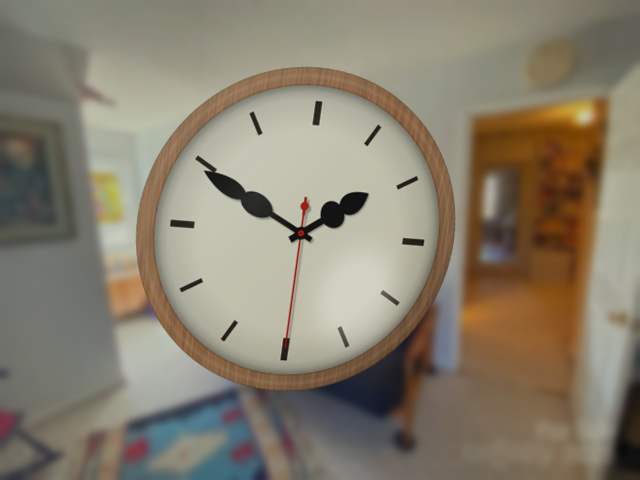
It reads 1h49m30s
